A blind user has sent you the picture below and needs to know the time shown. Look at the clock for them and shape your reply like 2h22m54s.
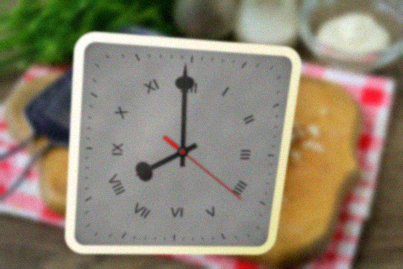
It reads 7h59m21s
